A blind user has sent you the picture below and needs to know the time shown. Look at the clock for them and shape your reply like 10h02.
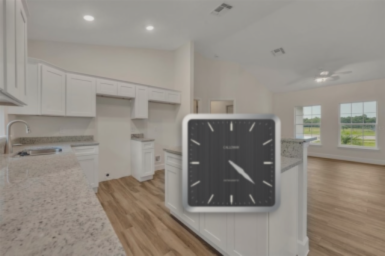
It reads 4h22
